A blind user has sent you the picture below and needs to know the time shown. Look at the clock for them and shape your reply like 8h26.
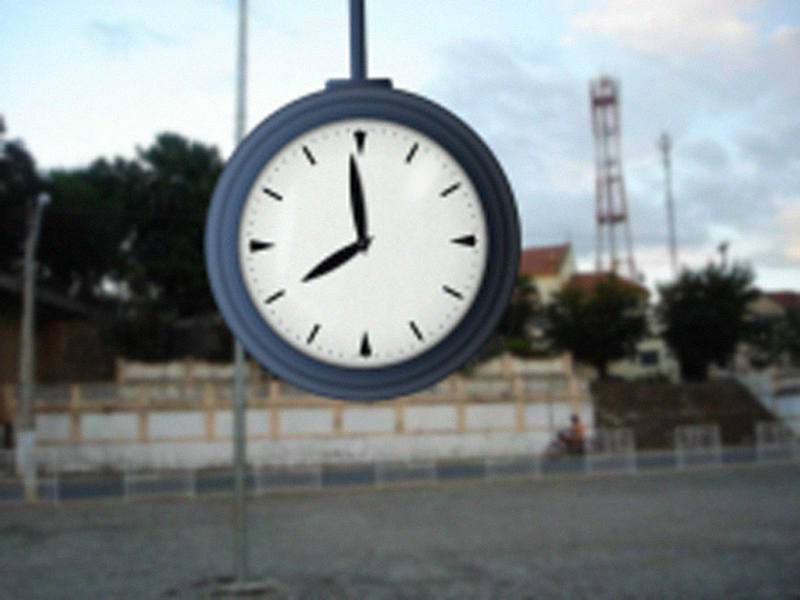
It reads 7h59
